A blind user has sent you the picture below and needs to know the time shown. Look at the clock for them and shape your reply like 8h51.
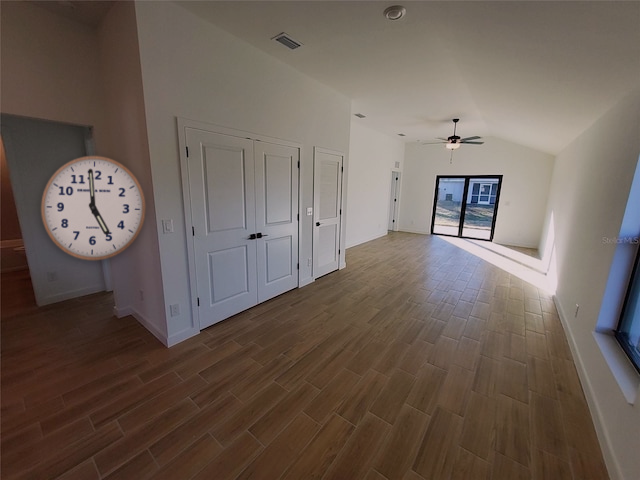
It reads 4h59
